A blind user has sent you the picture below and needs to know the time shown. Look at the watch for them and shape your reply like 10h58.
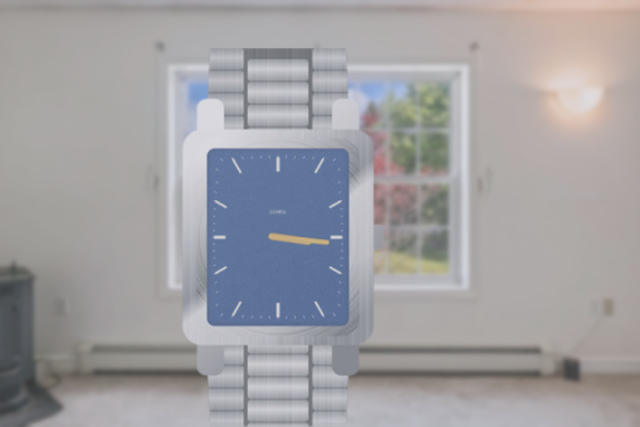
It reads 3h16
